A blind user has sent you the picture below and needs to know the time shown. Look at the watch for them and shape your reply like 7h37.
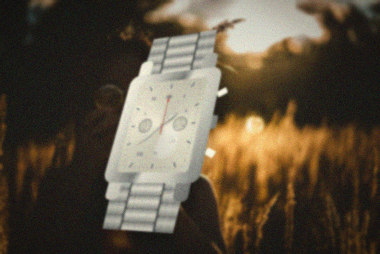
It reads 1h38
